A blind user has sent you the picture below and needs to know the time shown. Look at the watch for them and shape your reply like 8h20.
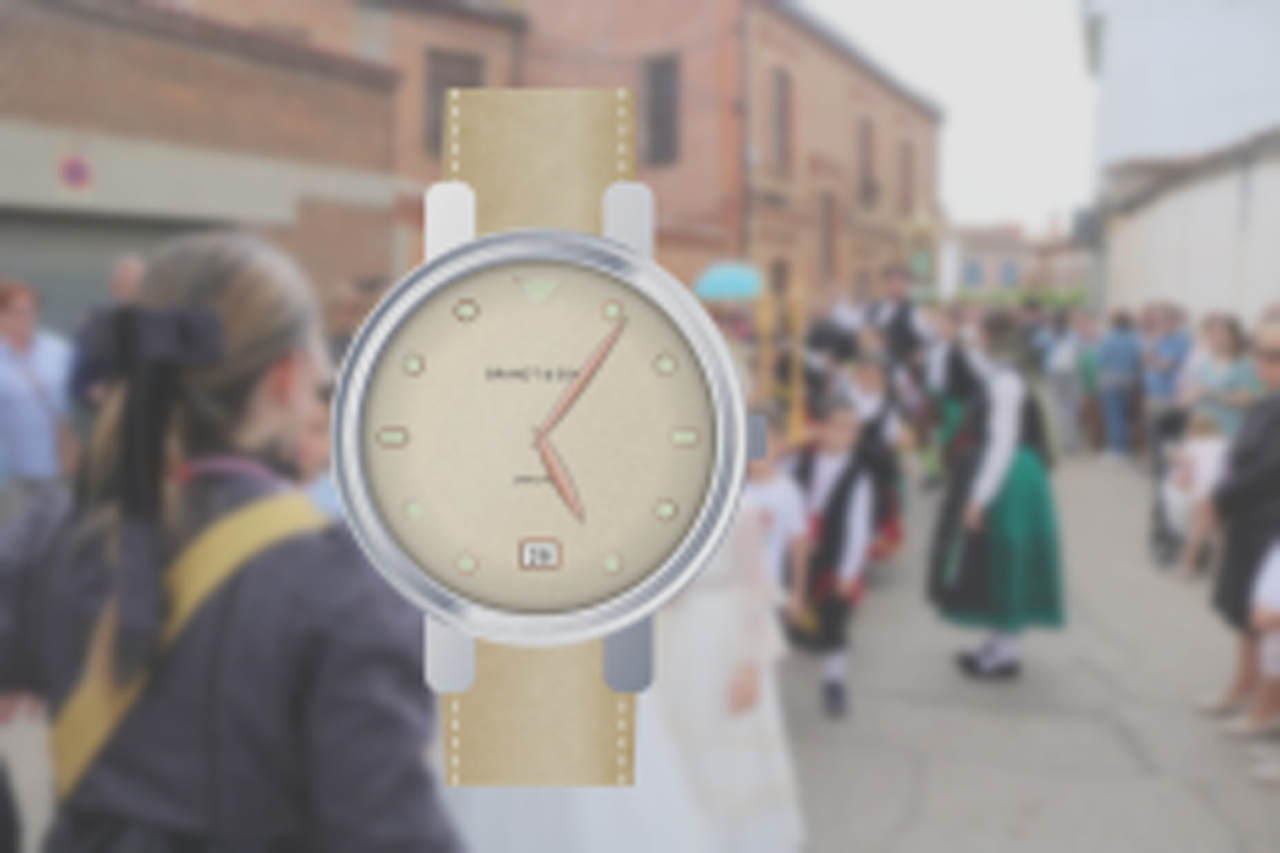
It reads 5h06
